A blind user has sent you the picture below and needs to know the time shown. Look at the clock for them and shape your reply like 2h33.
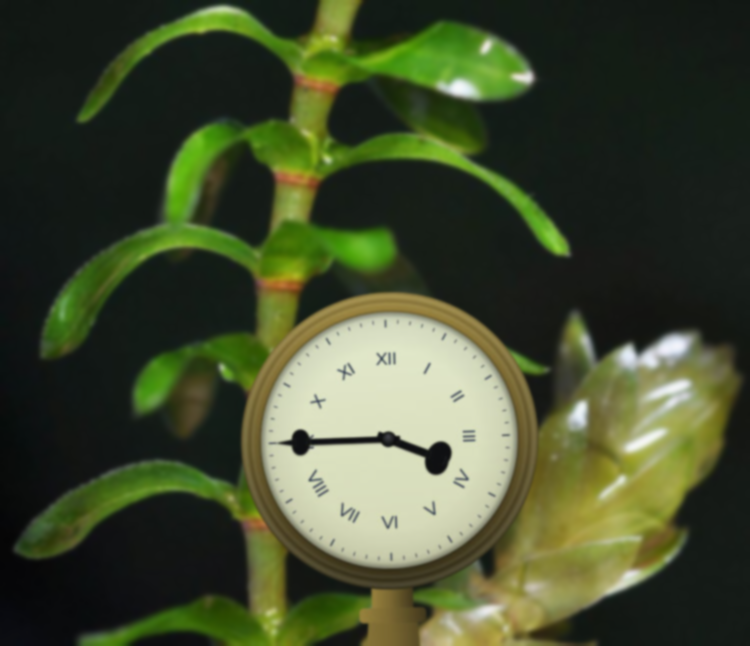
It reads 3h45
